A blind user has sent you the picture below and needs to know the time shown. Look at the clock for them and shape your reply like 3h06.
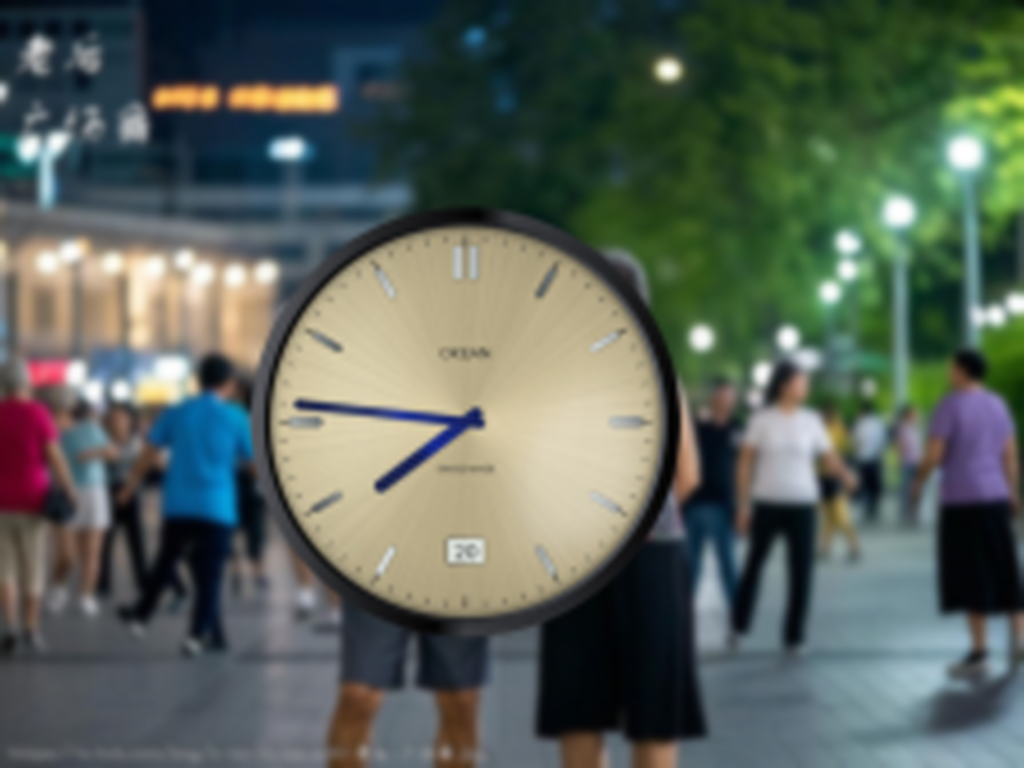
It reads 7h46
